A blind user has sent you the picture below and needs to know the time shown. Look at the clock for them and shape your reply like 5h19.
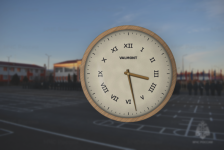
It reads 3h28
